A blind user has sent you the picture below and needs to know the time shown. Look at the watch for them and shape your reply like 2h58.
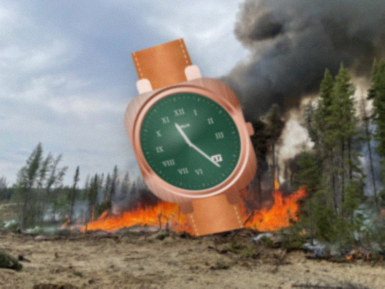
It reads 11h24
